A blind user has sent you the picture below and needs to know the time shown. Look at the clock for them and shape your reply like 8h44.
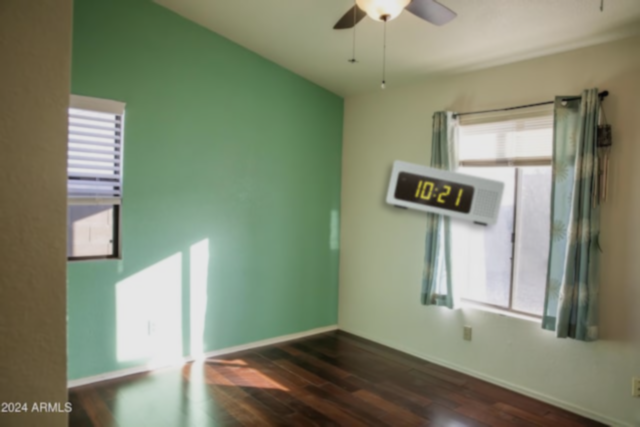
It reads 10h21
